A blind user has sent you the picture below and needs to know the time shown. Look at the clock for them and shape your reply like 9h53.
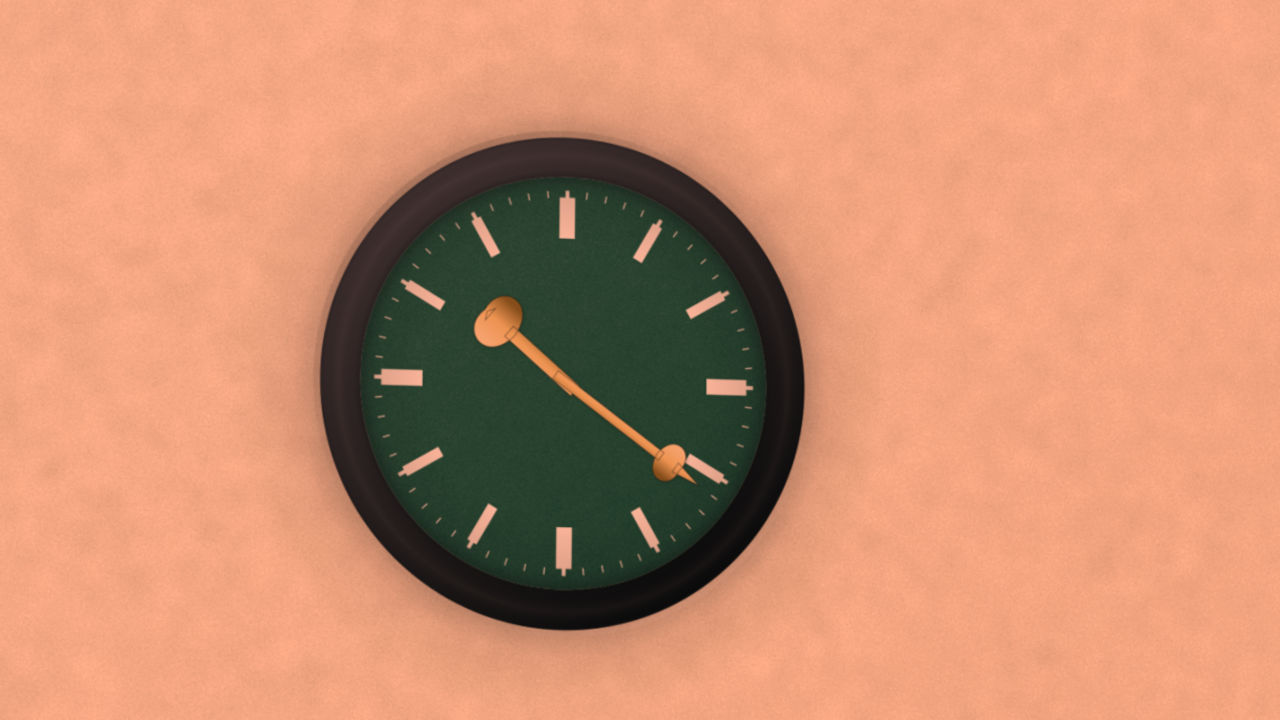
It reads 10h21
